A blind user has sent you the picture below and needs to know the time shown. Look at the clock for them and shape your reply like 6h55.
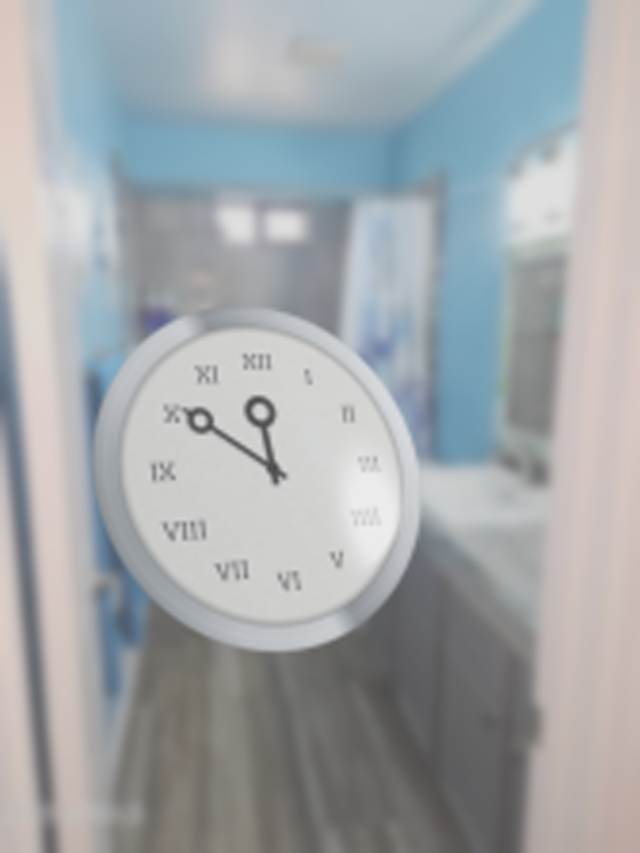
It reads 11h51
